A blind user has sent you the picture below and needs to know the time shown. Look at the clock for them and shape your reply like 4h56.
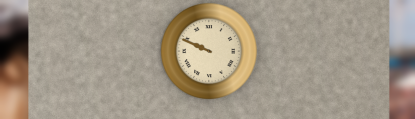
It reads 9h49
